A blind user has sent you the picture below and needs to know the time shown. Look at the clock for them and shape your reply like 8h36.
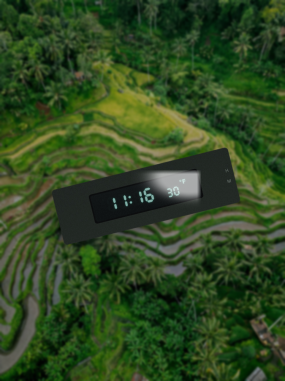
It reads 11h16
